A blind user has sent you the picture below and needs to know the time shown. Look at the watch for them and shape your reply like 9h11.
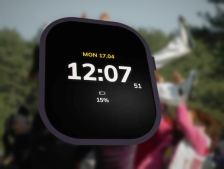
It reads 12h07
